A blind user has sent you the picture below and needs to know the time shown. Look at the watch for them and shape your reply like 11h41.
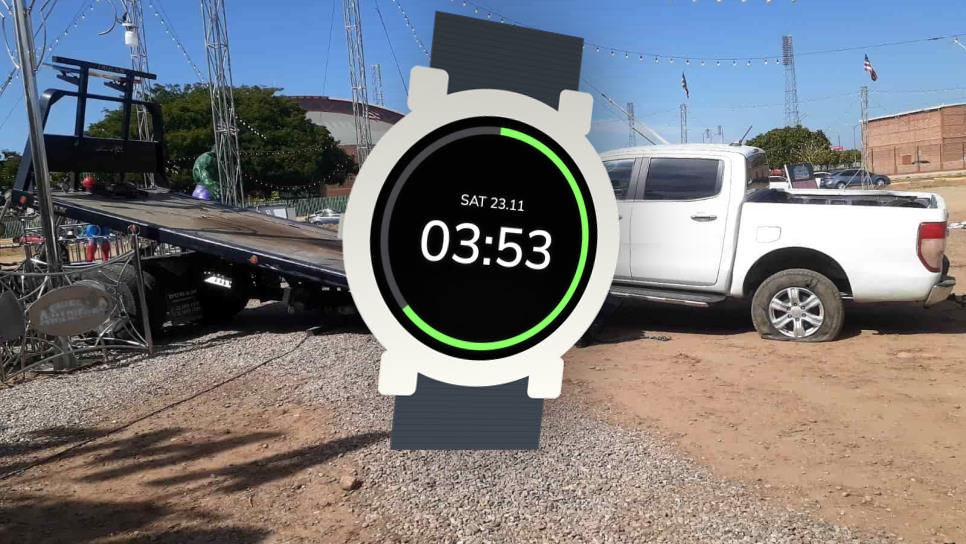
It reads 3h53
